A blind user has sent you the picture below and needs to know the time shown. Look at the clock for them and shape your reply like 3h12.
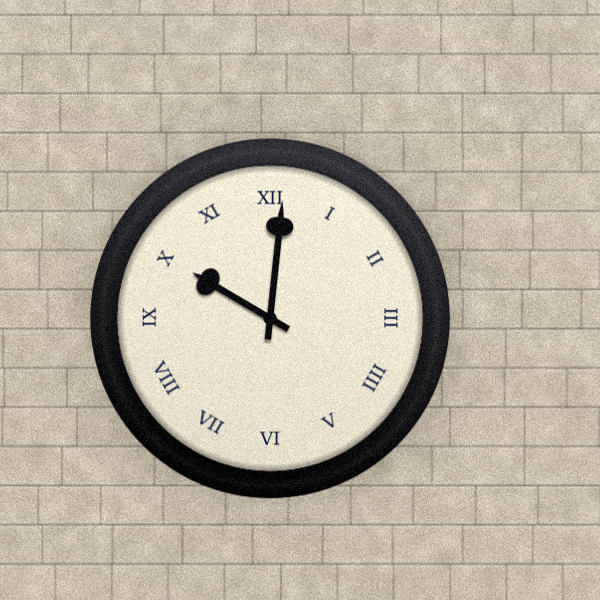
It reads 10h01
